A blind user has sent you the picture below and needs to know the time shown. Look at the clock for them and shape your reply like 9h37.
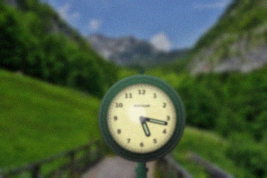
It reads 5h17
